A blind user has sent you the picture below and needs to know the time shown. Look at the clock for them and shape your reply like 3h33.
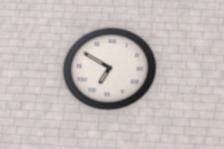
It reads 6h50
